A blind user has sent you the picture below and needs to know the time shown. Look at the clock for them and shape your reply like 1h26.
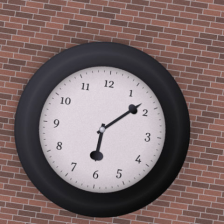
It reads 6h08
